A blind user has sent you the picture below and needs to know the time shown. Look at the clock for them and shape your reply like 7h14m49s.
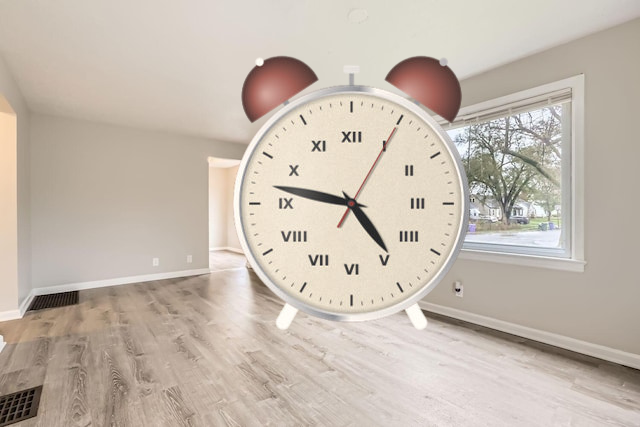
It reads 4h47m05s
